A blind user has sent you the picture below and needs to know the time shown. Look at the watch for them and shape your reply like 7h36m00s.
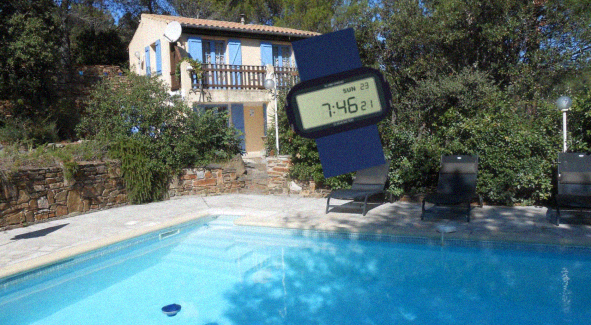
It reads 7h46m21s
